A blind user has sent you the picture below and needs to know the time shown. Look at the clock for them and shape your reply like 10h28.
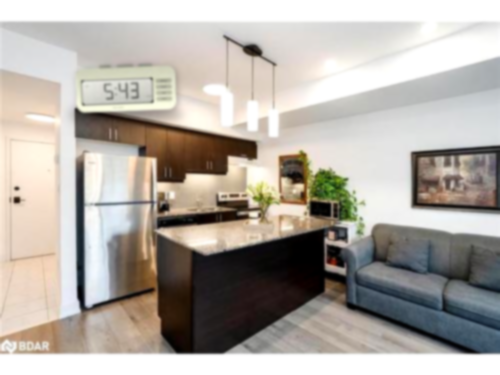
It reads 5h43
